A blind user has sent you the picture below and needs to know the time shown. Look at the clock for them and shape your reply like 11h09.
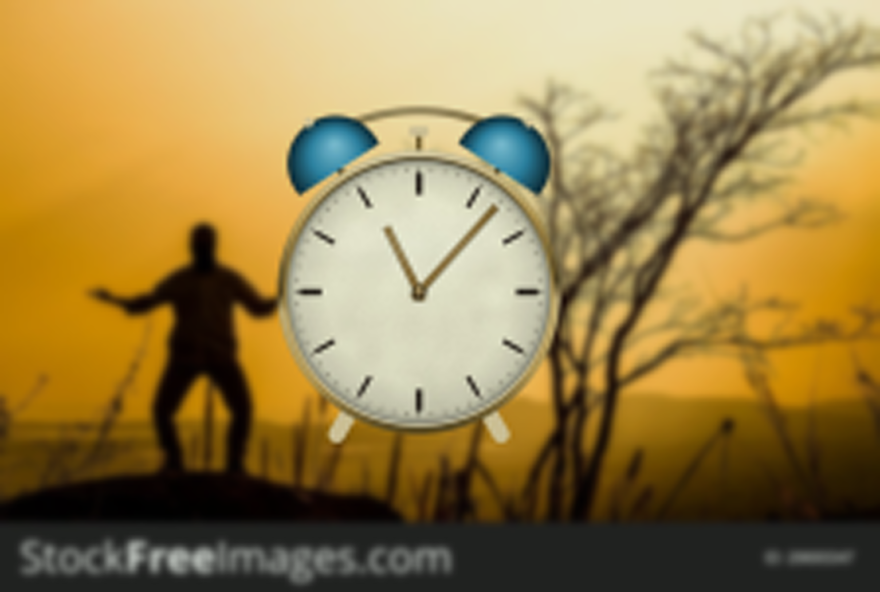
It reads 11h07
